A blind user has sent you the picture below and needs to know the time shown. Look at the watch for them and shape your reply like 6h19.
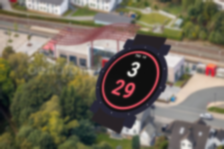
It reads 3h29
